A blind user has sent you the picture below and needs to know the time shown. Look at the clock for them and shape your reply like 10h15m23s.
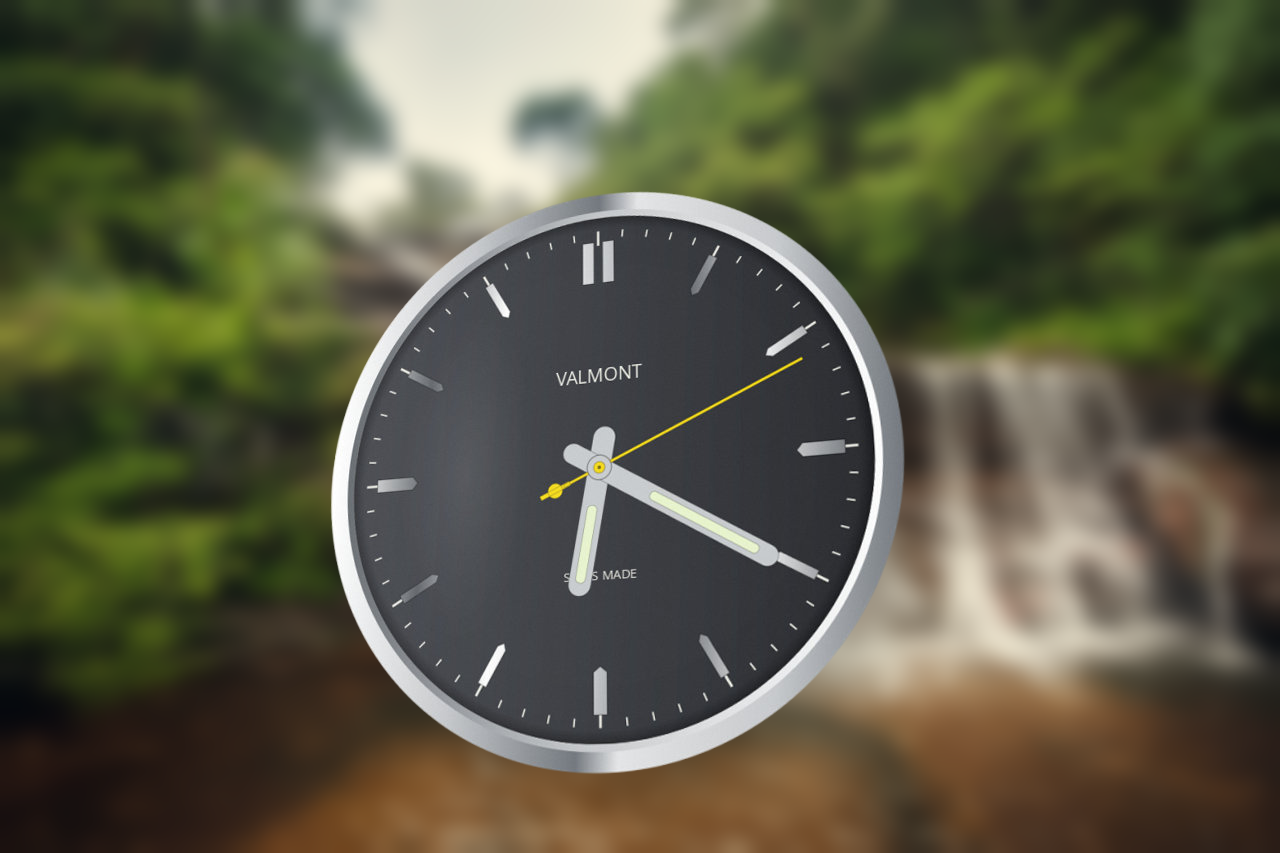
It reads 6h20m11s
